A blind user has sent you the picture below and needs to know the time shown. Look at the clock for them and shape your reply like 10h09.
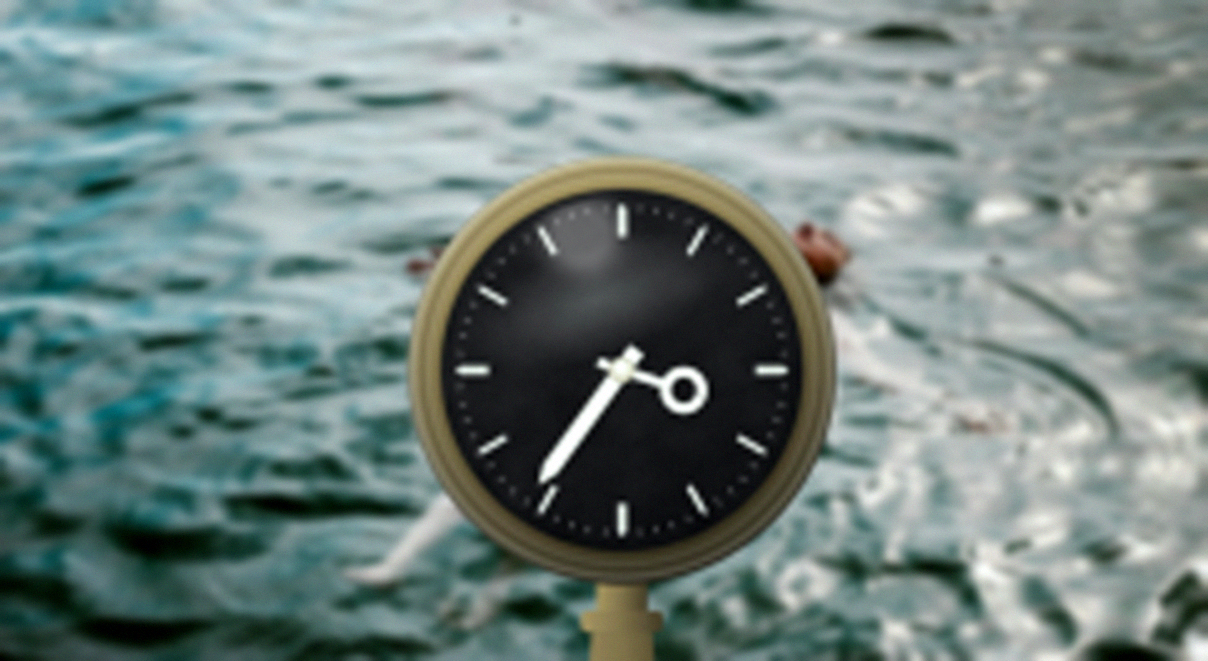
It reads 3h36
